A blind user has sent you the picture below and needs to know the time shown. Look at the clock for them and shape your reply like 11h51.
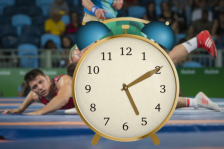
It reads 5h10
